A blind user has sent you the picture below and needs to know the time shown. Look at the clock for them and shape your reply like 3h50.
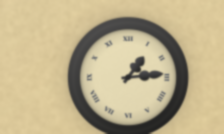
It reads 1h14
